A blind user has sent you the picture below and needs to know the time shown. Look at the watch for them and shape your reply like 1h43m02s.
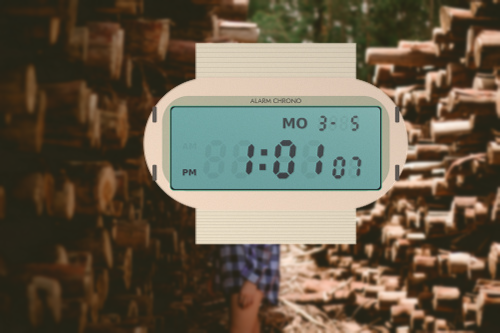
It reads 1h01m07s
